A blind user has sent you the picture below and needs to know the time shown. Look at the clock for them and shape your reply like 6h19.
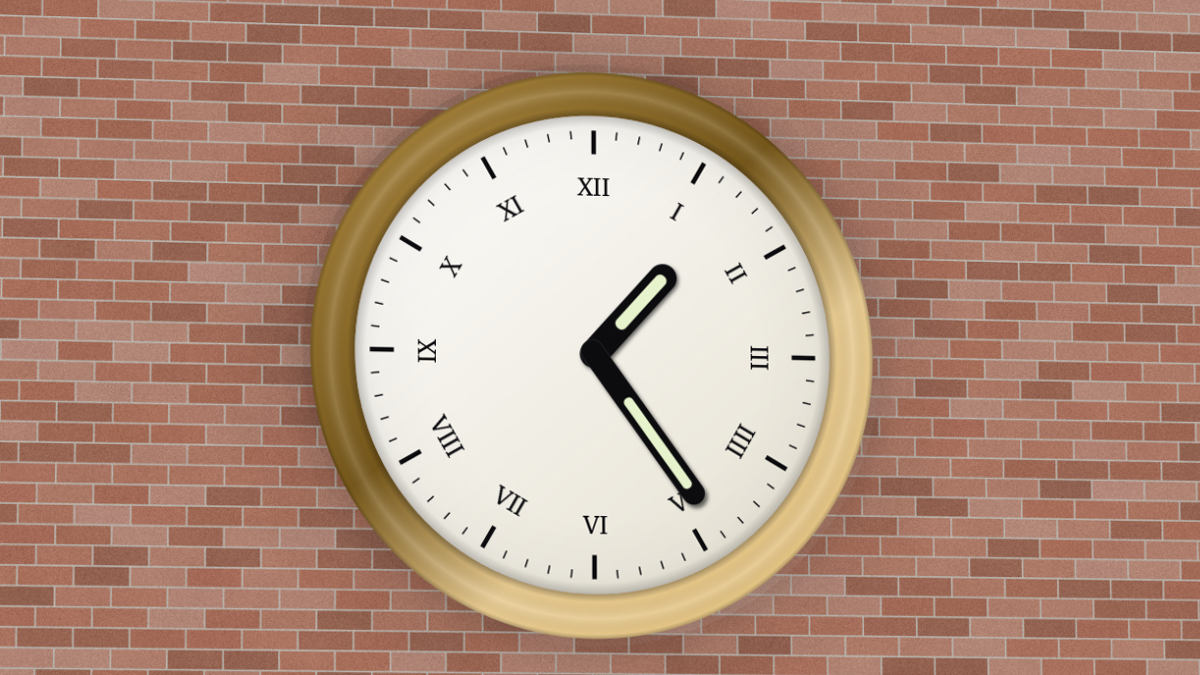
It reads 1h24
